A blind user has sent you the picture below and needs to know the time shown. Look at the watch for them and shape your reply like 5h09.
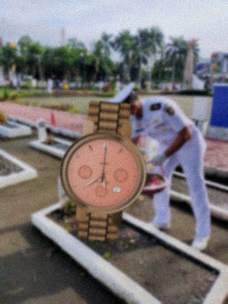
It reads 5h38
